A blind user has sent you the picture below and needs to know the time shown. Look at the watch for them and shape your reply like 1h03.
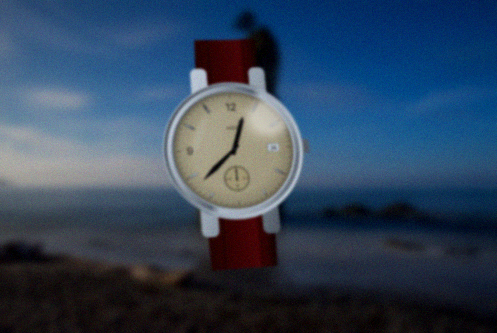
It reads 12h38
